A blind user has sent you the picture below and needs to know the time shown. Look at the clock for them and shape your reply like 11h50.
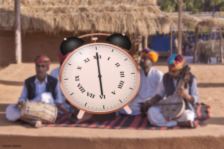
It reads 6h00
